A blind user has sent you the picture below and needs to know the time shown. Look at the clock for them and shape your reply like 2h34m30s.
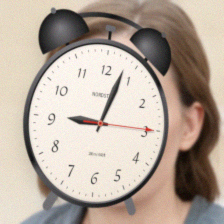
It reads 9h03m15s
